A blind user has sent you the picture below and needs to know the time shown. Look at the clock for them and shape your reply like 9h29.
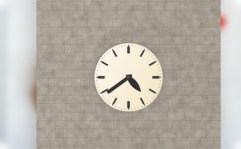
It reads 4h39
